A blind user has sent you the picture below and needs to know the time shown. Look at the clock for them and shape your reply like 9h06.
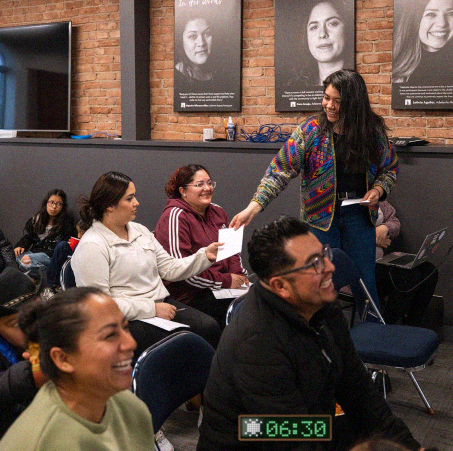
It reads 6h30
